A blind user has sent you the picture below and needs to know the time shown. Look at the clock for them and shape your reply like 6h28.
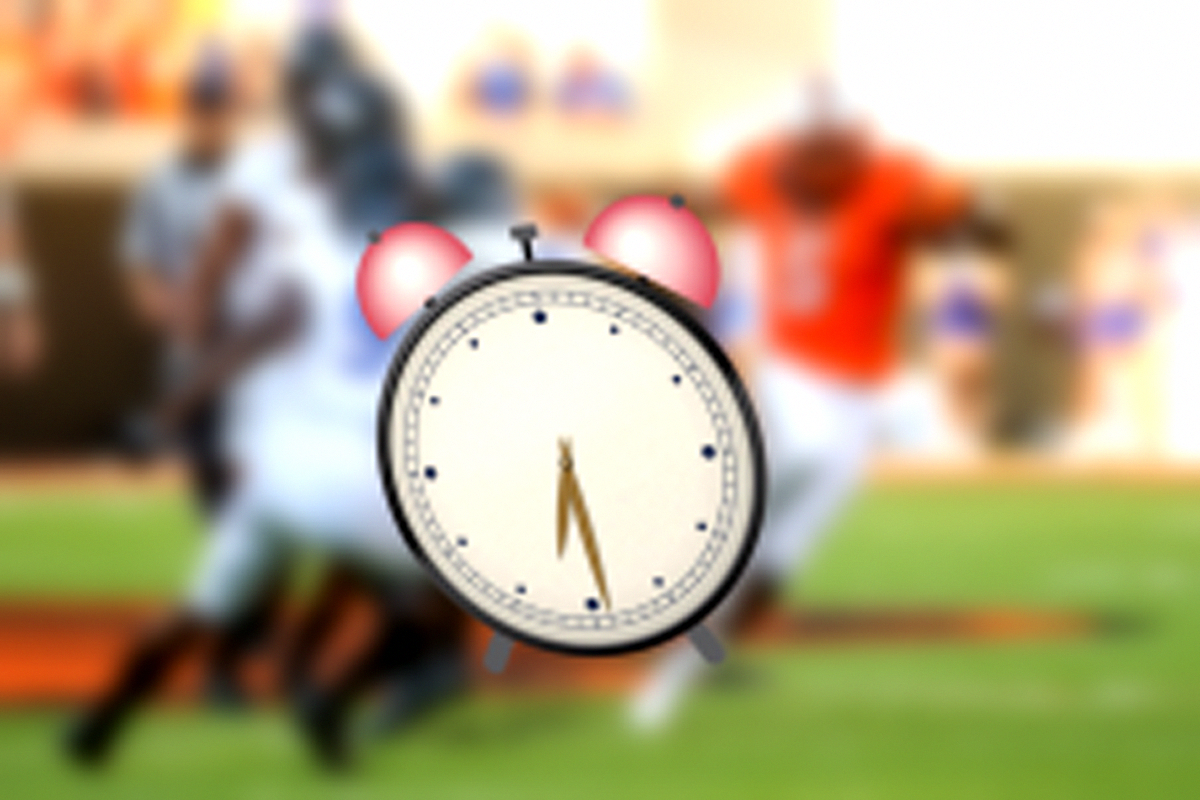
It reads 6h29
